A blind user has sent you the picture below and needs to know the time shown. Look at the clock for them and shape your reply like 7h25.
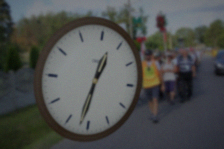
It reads 12h32
